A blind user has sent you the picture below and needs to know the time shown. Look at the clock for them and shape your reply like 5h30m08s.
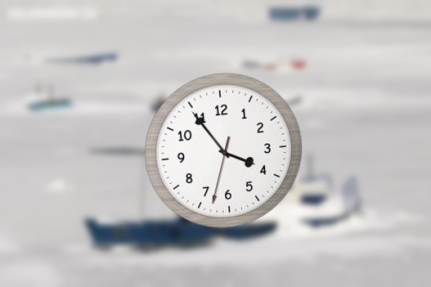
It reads 3h54m33s
